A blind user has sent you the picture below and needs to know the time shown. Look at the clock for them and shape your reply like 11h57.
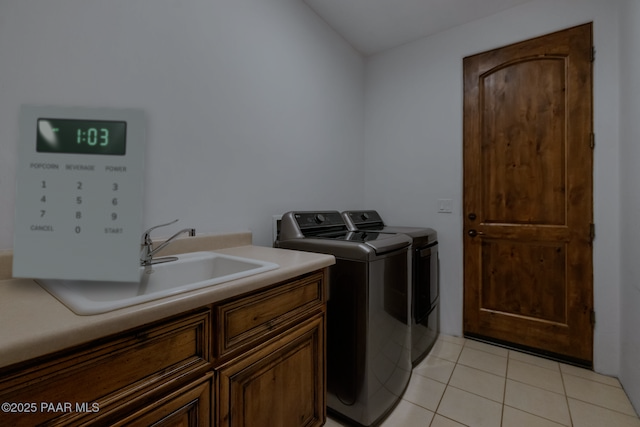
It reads 1h03
